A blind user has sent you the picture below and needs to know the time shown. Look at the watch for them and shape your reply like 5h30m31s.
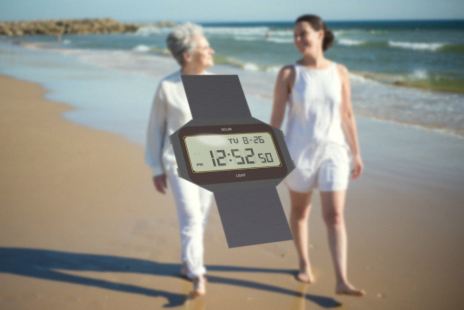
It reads 12h52m50s
